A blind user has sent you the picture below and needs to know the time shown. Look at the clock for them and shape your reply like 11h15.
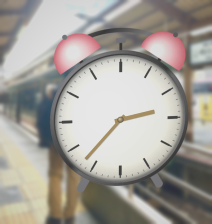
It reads 2h37
